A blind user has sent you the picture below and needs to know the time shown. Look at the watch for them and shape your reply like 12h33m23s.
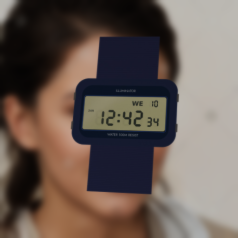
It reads 12h42m34s
